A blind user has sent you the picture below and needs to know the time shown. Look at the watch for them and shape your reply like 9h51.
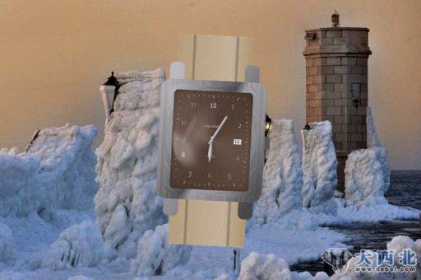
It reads 6h05
